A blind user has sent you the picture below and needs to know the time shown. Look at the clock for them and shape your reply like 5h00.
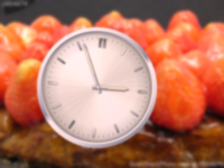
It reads 2h56
